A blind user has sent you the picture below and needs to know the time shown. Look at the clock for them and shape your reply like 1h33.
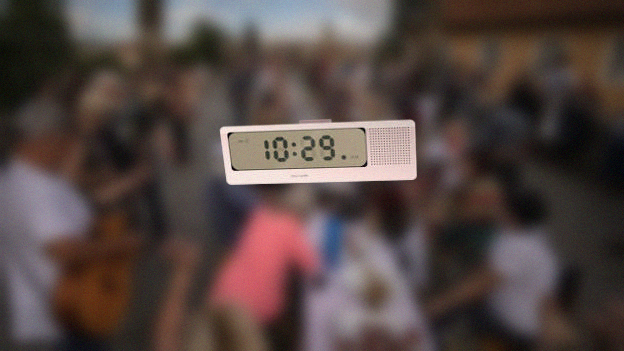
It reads 10h29
